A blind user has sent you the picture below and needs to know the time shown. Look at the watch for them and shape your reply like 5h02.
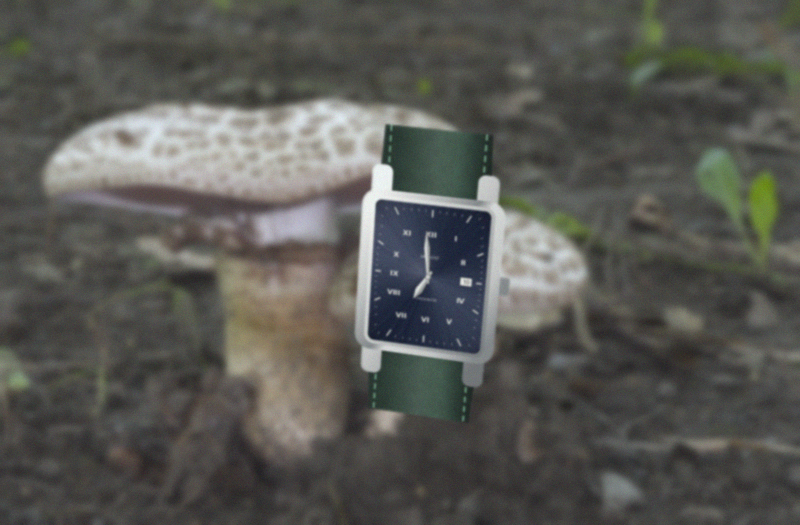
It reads 6h59
